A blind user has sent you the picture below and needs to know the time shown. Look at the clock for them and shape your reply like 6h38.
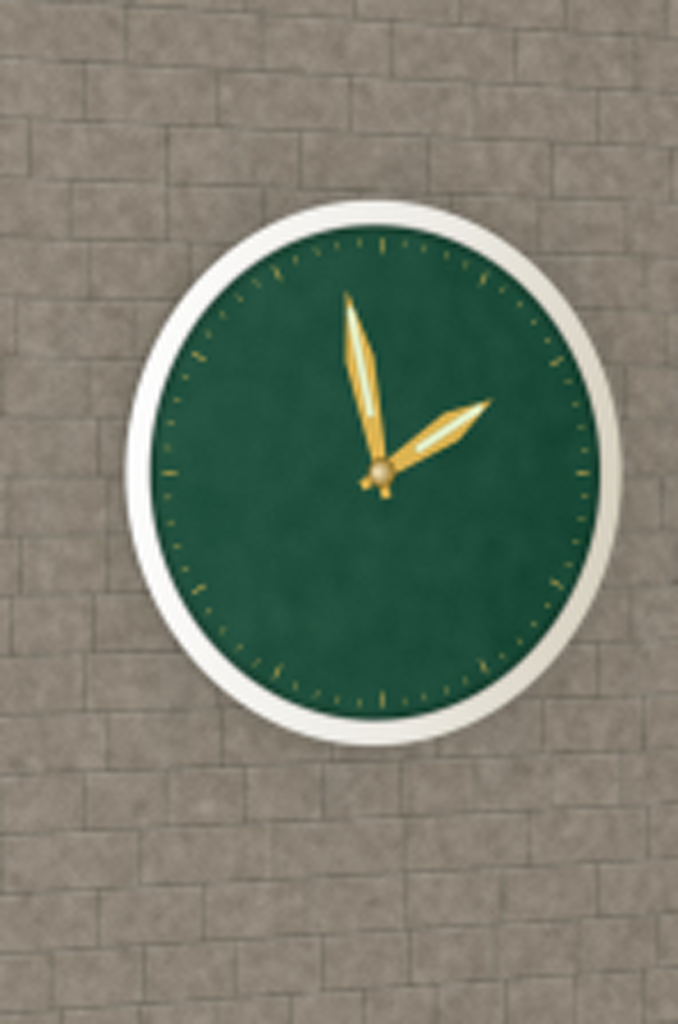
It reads 1h58
